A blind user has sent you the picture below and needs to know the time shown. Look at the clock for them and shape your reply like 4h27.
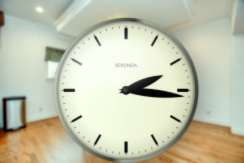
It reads 2h16
